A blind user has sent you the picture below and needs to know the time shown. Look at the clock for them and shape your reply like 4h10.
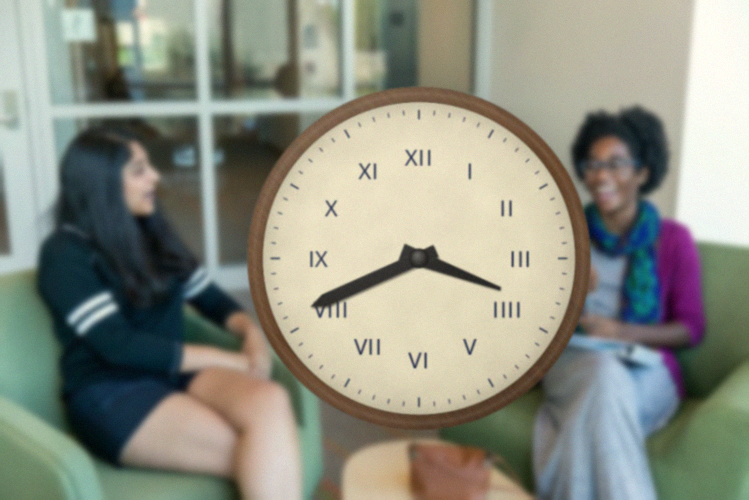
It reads 3h41
